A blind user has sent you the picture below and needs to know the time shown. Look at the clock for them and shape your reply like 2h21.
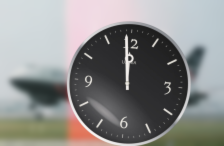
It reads 11h59
